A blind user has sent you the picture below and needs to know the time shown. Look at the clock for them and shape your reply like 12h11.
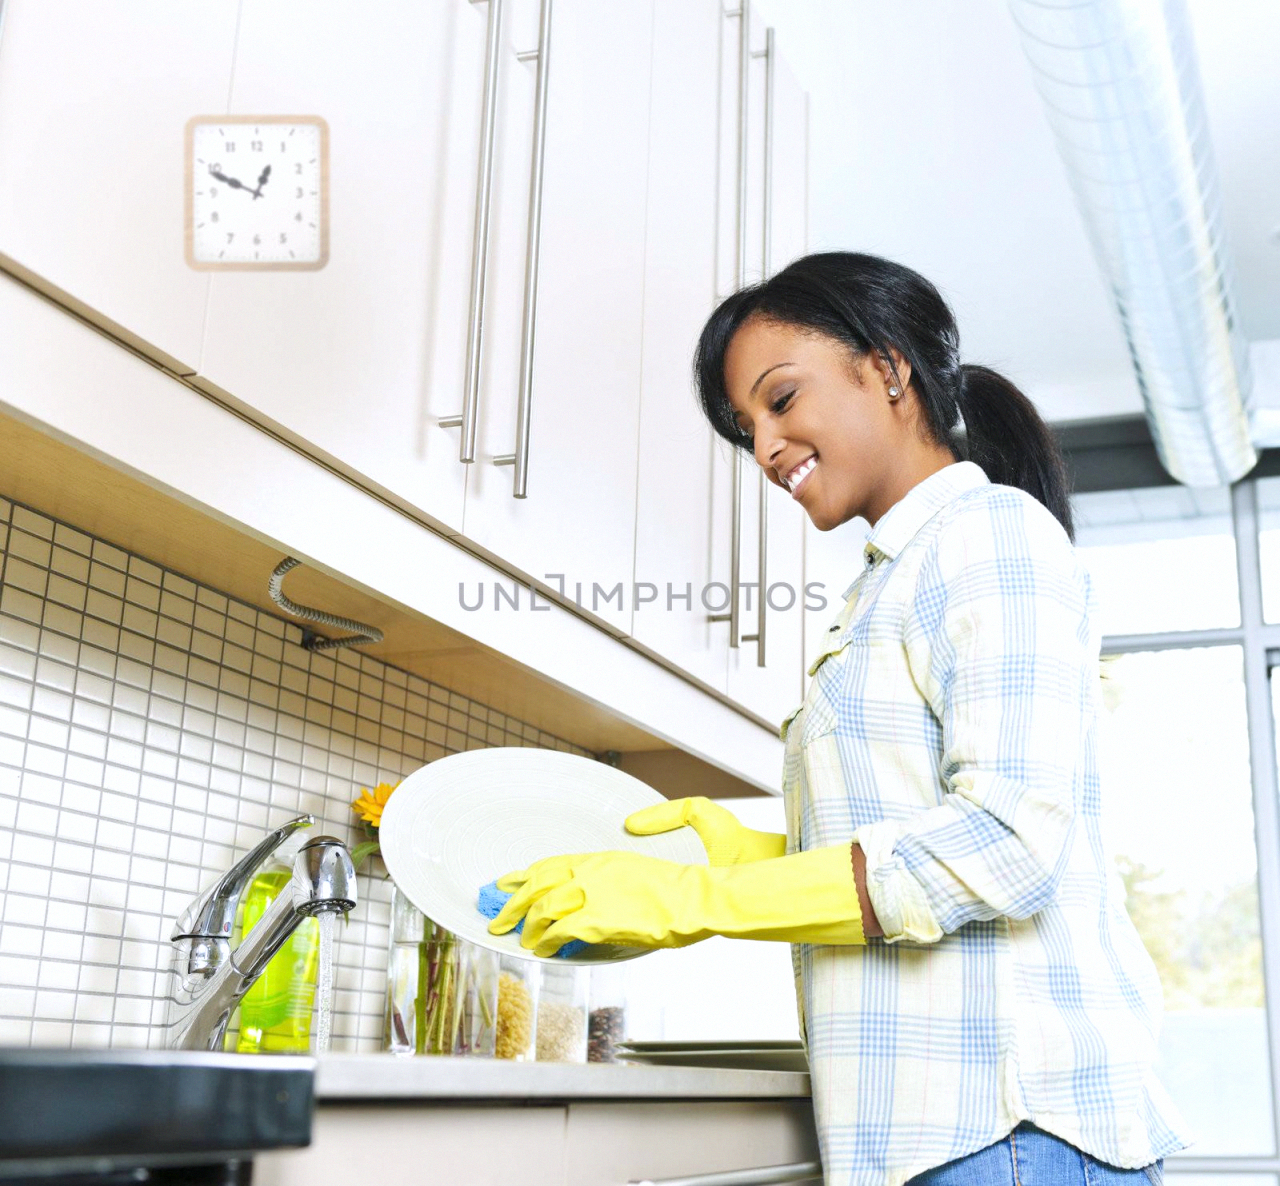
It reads 12h49
